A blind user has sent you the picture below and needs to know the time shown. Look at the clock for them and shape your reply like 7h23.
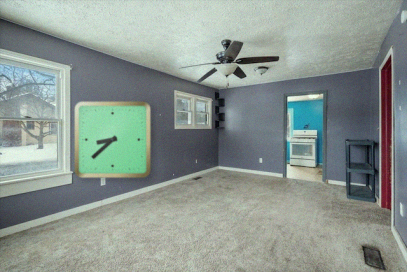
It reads 8h38
